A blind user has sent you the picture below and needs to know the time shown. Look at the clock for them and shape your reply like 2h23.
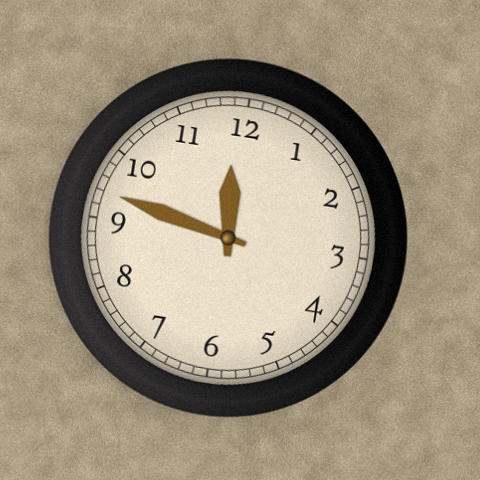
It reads 11h47
